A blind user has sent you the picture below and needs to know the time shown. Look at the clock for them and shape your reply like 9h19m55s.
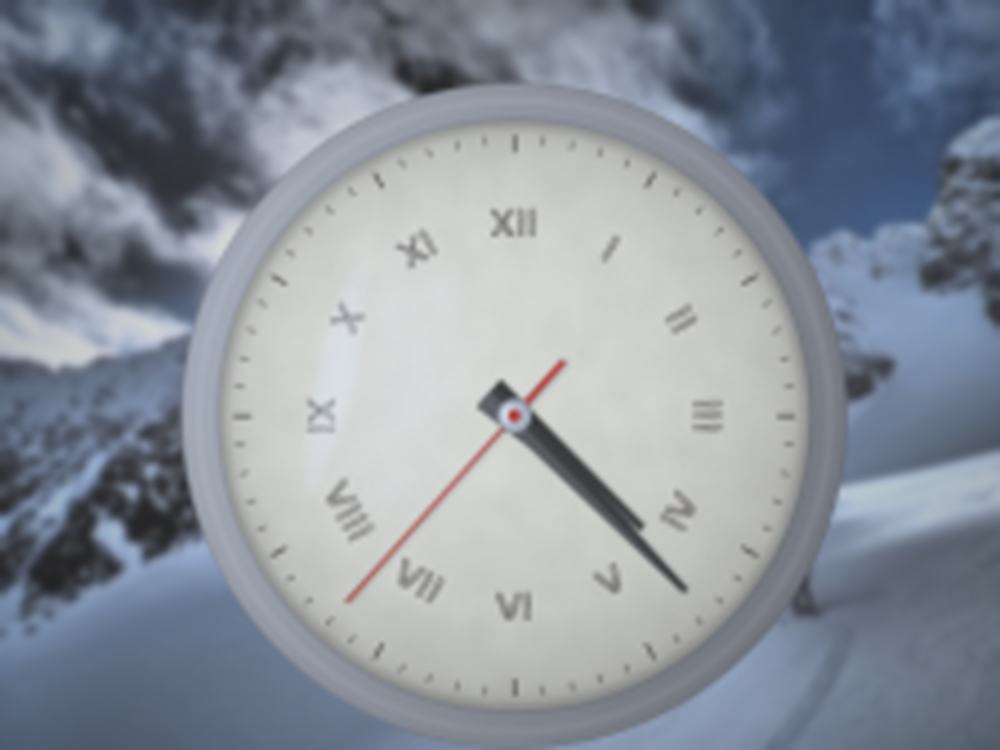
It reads 4h22m37s
